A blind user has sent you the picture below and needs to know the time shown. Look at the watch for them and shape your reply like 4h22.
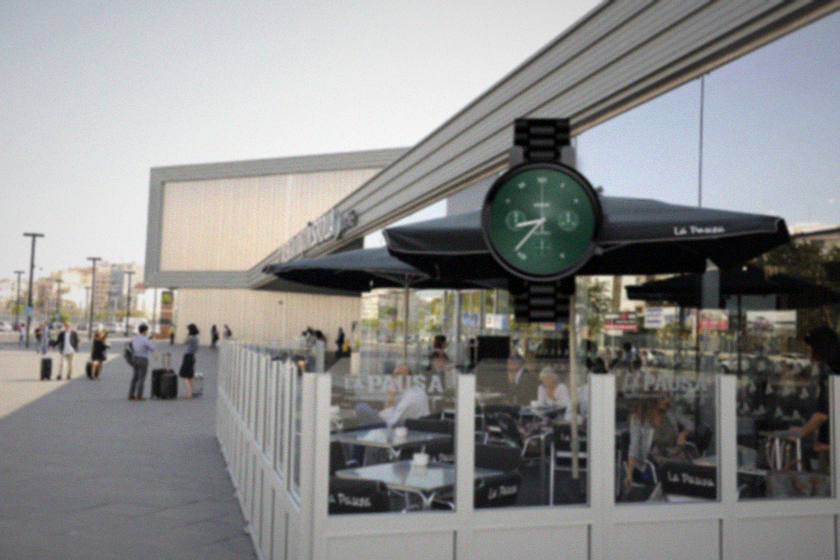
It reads 8h37
